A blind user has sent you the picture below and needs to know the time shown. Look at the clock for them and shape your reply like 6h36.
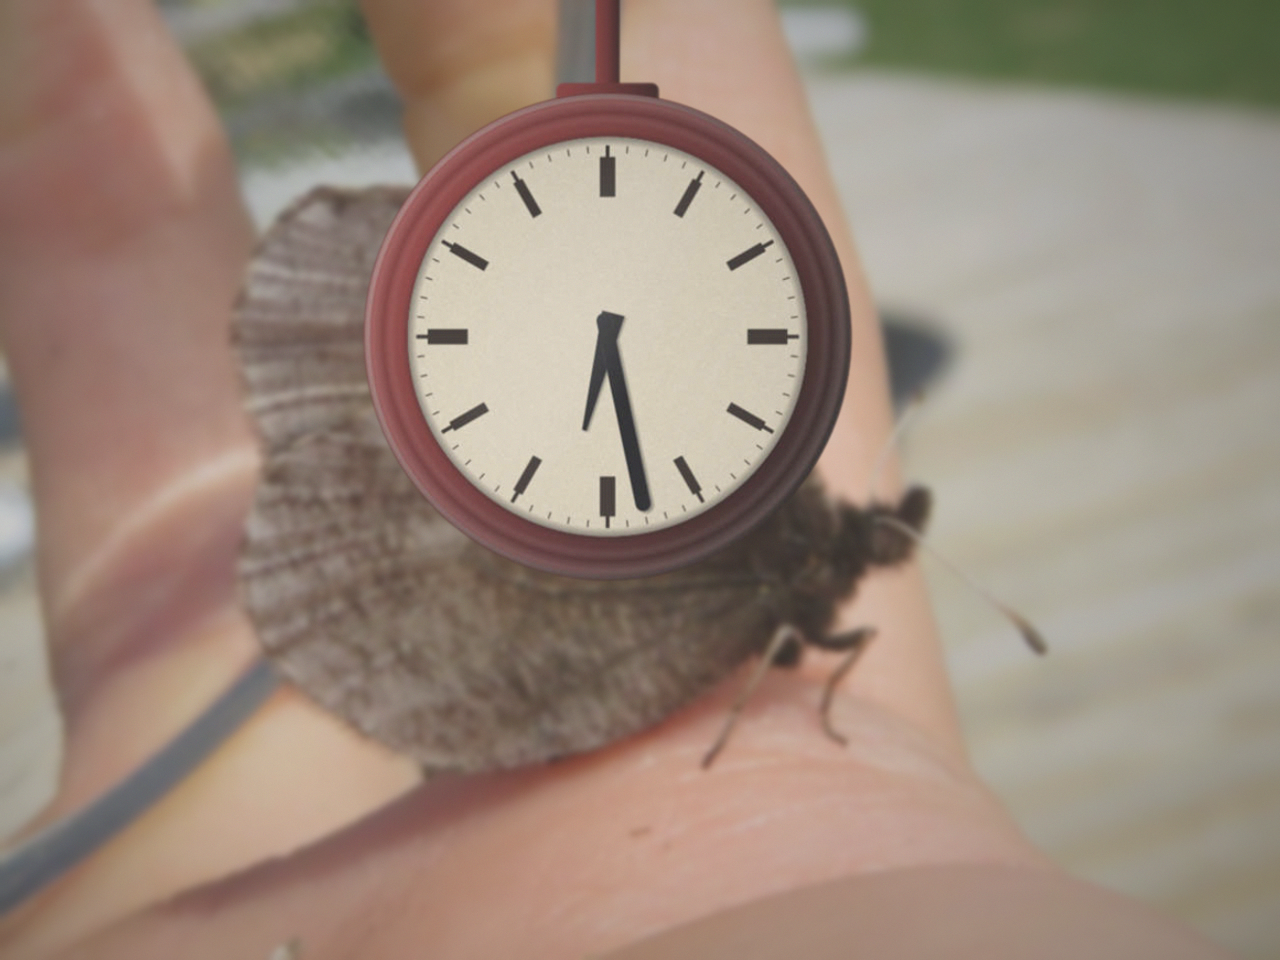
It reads 6h28
